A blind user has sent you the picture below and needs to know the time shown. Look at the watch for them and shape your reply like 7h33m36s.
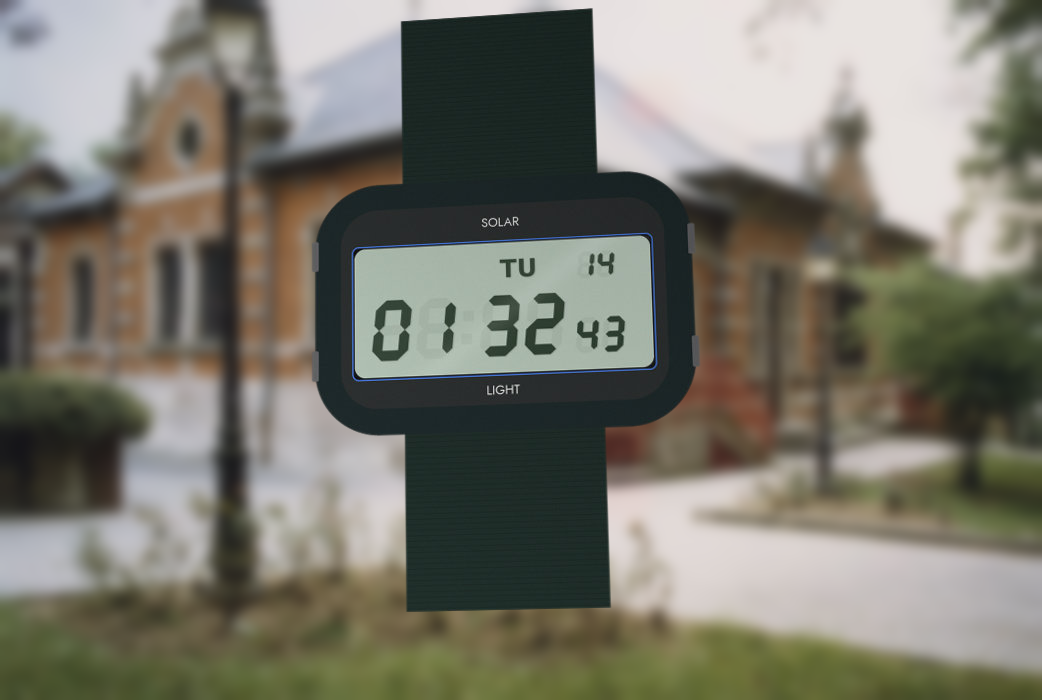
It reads 1h32m43s
